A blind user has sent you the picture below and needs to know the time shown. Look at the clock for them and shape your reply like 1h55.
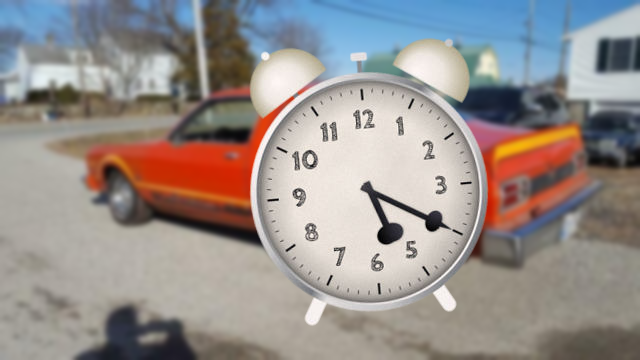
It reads 5h20
